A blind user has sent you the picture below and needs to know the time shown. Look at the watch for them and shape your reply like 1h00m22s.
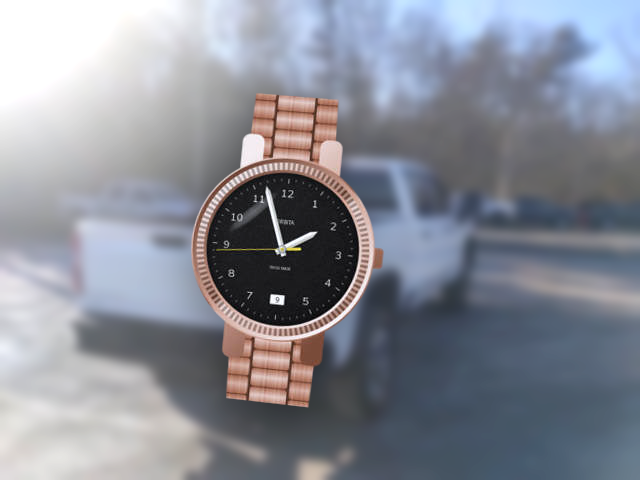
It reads 1h56m44s
